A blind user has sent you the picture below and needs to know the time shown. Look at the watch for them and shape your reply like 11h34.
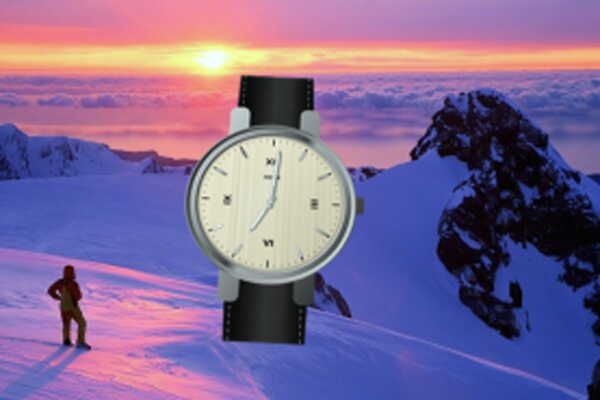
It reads 7h01
